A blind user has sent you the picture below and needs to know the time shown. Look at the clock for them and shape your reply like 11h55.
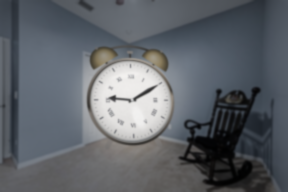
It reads 9h10
